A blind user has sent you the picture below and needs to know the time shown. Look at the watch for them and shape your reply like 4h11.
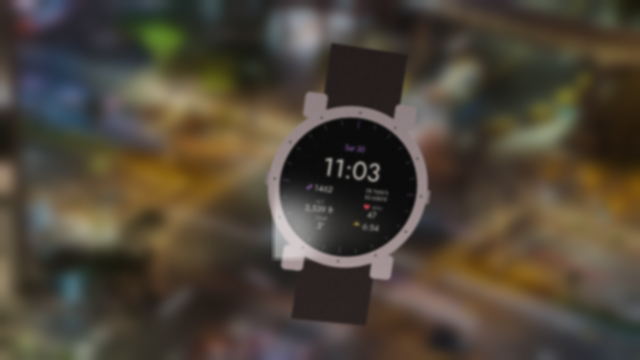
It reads 11h03
